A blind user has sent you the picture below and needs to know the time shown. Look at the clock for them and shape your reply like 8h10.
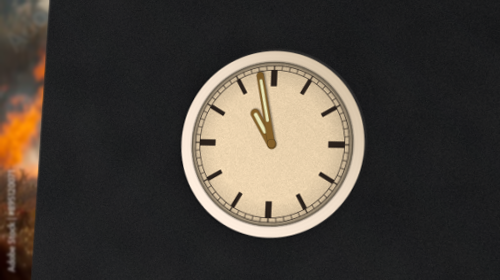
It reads 10h58
